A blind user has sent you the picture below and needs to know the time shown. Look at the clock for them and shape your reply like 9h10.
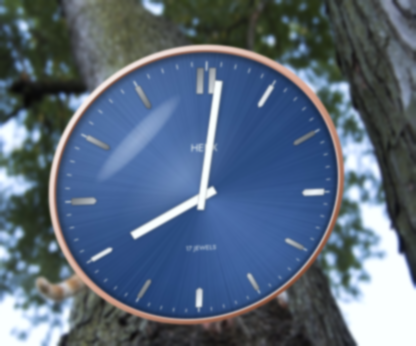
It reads 8h01
